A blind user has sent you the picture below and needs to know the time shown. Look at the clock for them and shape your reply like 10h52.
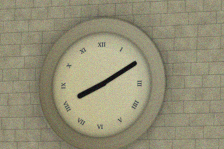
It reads 8h10
